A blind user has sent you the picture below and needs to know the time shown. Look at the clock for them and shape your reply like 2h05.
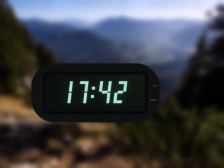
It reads 17h42
